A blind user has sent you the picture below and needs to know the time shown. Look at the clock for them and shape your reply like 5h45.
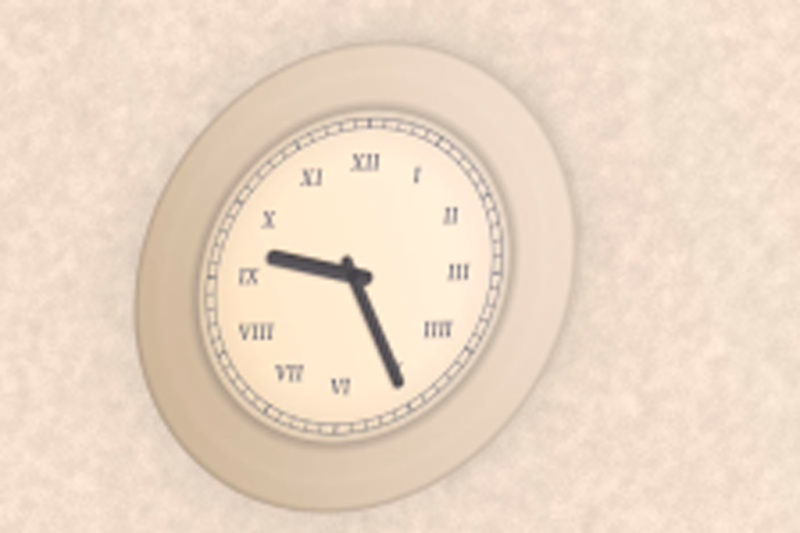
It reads 9h25
